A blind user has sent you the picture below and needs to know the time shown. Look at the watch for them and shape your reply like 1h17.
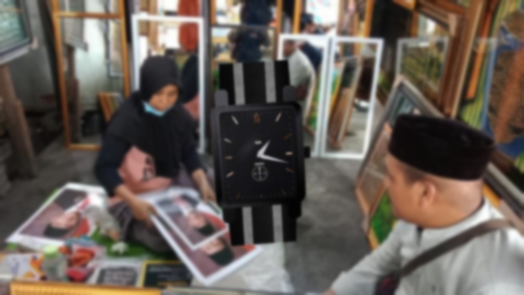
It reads 1h18
